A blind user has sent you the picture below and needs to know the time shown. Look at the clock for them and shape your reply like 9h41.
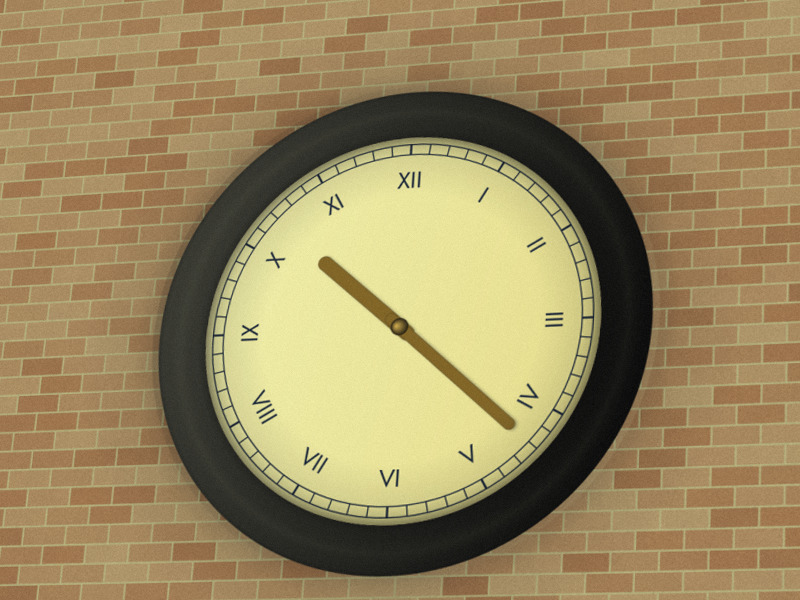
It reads 10h22
